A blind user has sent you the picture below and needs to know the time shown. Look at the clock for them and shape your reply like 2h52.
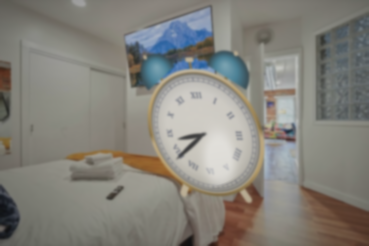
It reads 8h39
